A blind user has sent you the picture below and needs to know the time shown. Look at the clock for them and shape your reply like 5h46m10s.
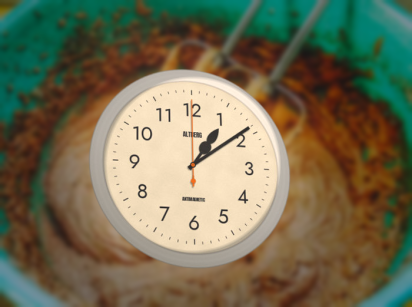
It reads 1h09m00s
